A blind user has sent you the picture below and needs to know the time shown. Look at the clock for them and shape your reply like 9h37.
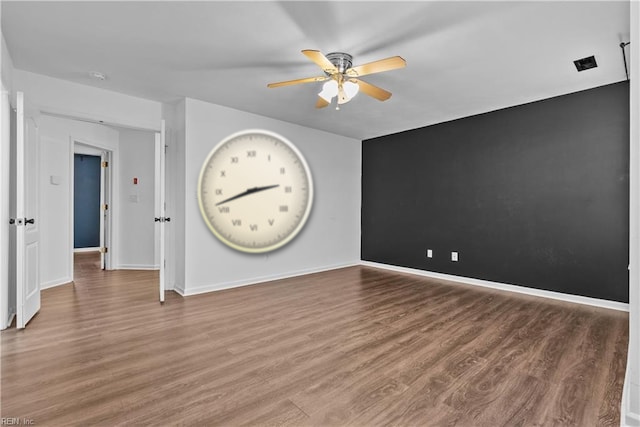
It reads 2h42
